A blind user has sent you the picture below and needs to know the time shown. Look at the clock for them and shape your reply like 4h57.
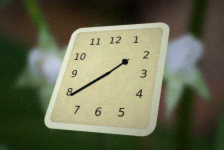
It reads 1h39
